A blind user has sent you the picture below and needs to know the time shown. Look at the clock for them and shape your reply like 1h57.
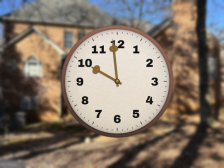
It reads 9h59
